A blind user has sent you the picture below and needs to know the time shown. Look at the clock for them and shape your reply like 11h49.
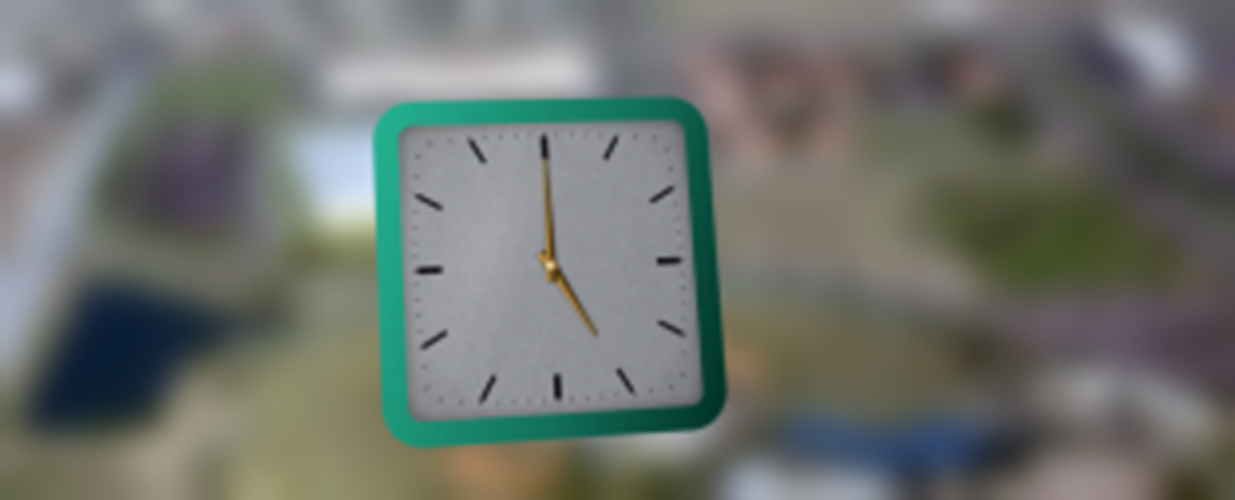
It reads 5h00
